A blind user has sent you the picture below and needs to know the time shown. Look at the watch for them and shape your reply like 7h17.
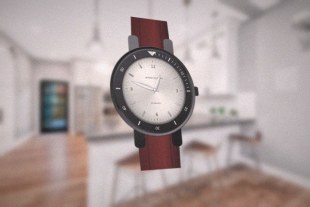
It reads 12h48
